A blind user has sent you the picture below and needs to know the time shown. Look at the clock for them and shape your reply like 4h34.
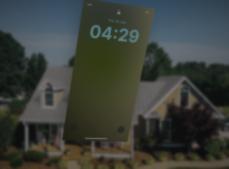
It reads 4h29
